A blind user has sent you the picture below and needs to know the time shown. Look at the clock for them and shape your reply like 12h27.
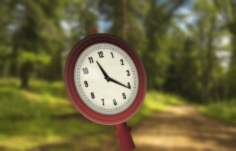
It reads 11h21
